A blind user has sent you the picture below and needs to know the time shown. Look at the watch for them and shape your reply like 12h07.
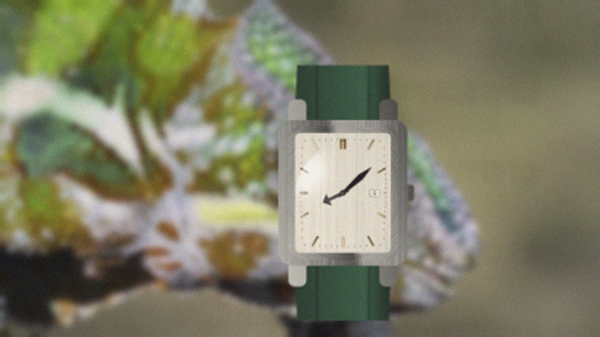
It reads 8h08
